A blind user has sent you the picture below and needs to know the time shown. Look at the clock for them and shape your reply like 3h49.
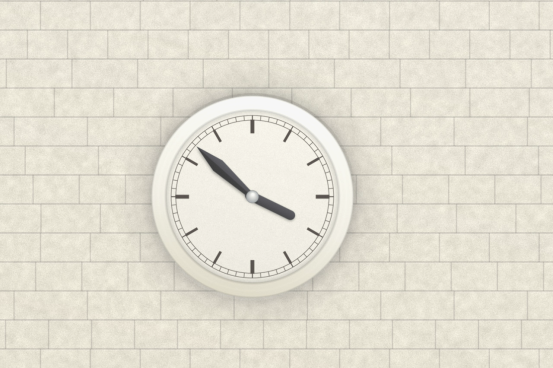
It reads 3h52
